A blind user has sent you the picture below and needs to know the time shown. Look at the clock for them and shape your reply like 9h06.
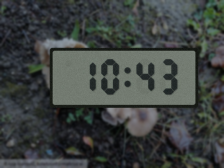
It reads 10h43
